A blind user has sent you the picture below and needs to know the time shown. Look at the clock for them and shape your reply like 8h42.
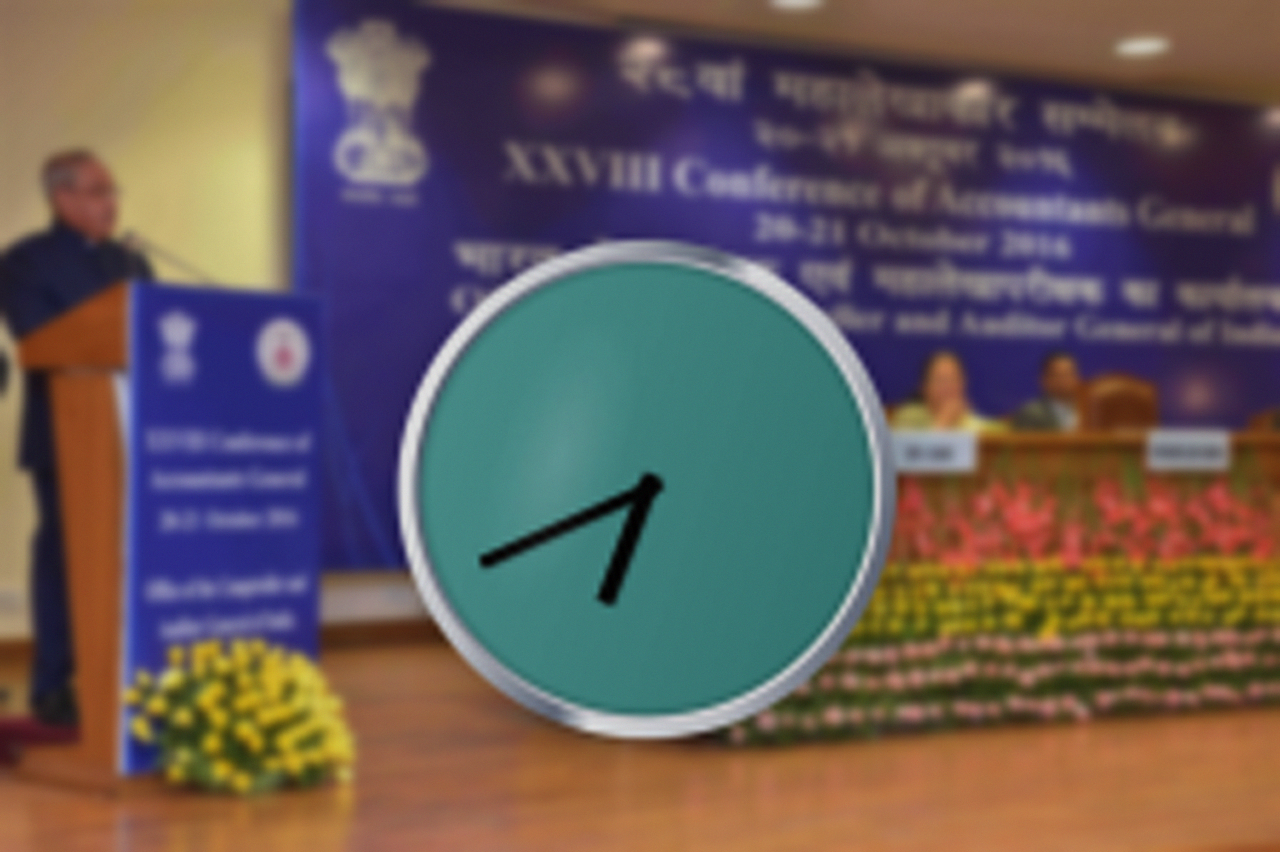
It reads 6h41
